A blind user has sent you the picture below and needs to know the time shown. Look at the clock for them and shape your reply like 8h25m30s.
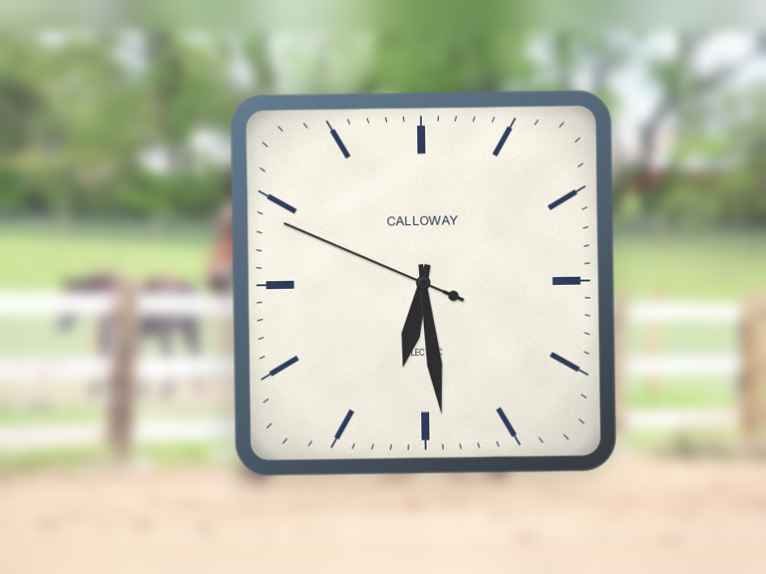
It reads 6h28m49s
